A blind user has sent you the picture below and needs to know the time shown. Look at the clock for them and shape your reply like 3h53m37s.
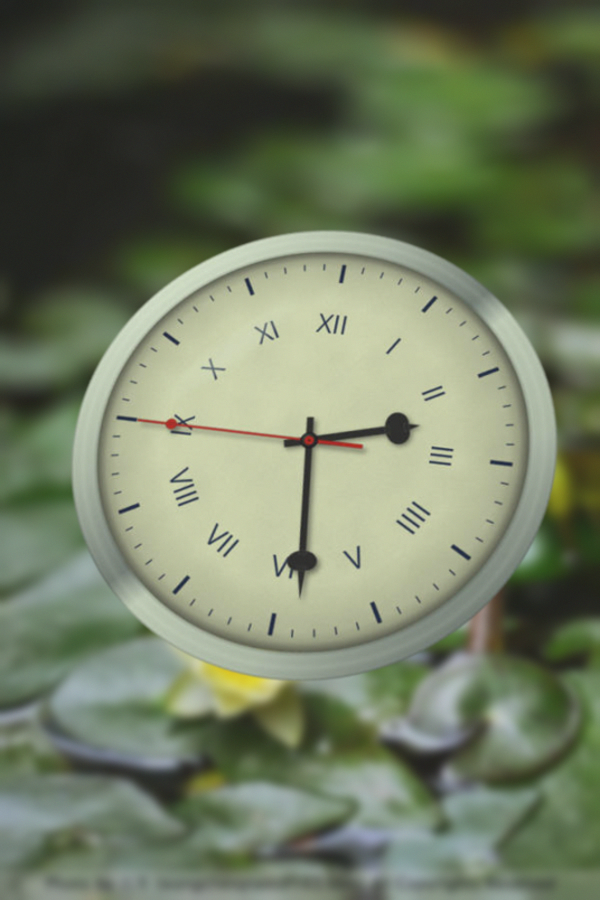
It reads 2h28m45s
